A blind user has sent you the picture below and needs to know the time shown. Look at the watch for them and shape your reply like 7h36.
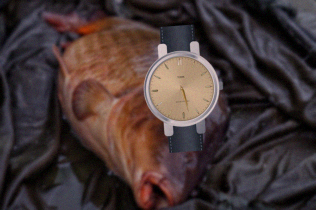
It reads 5h28
